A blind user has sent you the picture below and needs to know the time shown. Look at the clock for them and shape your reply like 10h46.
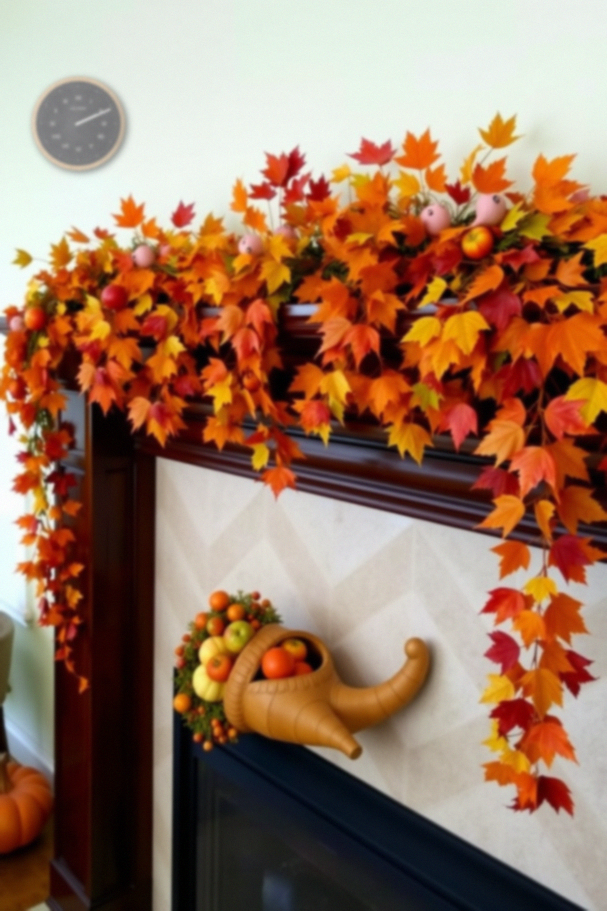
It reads 2h11
